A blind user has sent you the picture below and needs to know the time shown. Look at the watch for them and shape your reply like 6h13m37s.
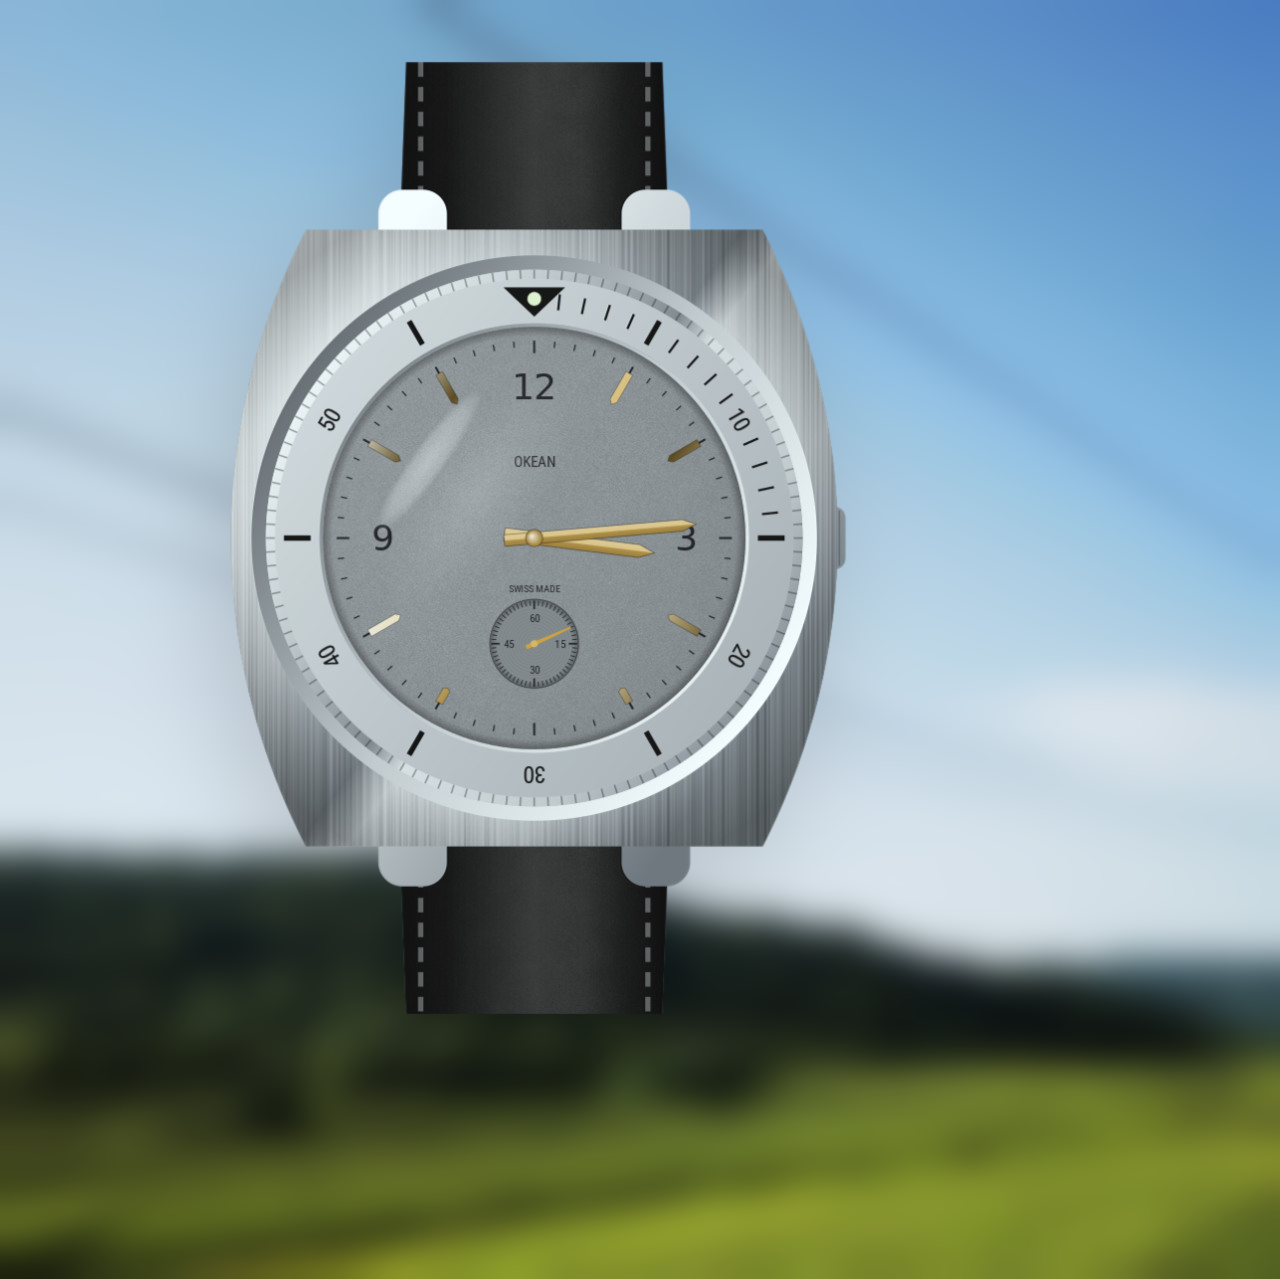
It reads 3h14m11s
